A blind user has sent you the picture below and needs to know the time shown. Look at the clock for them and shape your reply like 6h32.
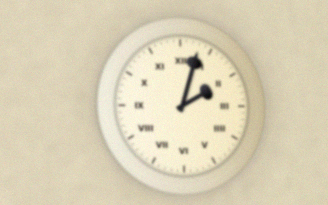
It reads 2h03
